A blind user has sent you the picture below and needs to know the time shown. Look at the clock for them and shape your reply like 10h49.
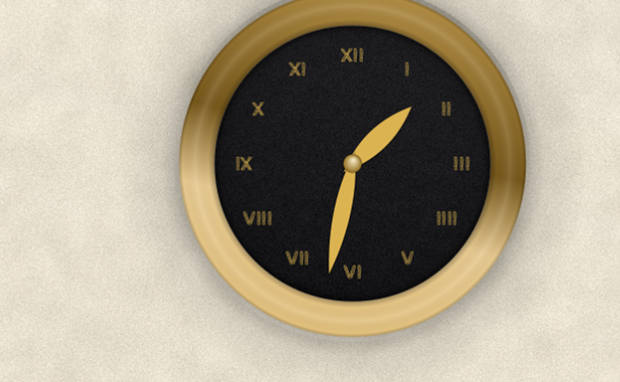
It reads 1h32
